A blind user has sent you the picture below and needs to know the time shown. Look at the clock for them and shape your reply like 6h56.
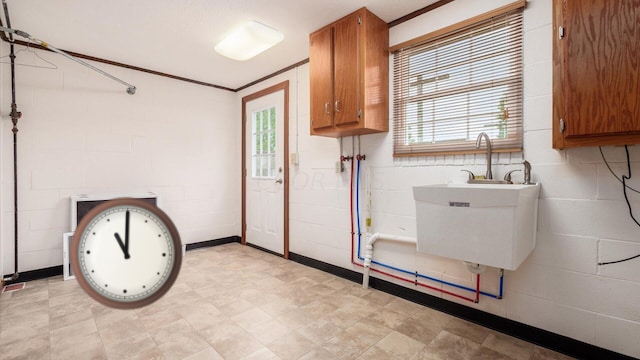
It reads 11h00
